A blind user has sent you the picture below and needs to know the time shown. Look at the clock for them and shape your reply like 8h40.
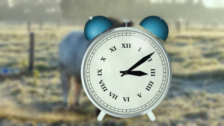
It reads 3h09
